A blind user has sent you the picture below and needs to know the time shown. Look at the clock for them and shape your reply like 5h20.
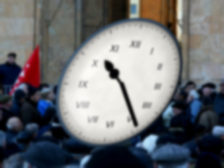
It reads 10h24
